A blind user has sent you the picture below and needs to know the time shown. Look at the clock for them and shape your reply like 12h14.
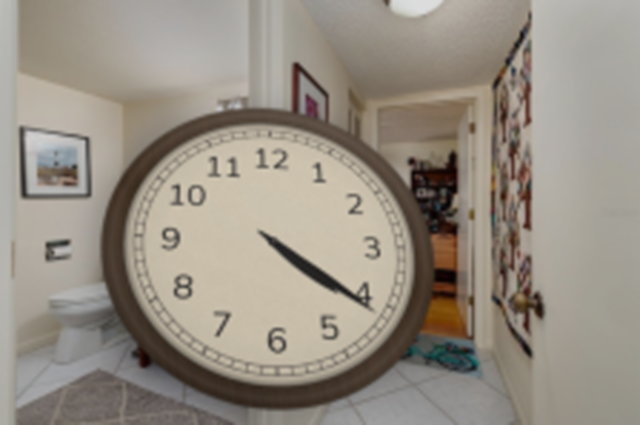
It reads 4h21
